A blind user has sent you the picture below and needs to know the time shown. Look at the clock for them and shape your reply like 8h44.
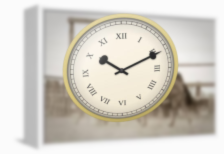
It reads 10h11
